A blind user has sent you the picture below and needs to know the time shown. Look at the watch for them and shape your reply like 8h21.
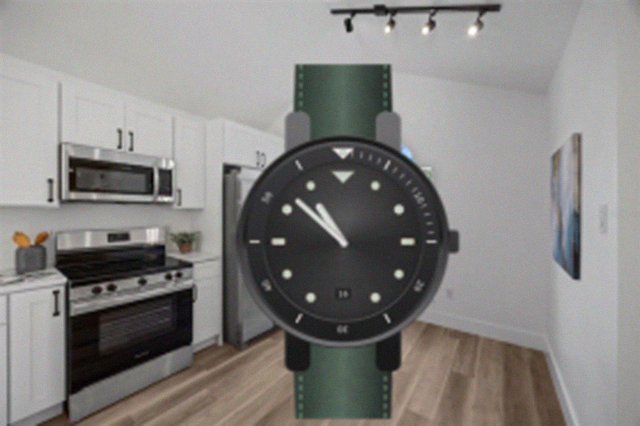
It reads 10h52
